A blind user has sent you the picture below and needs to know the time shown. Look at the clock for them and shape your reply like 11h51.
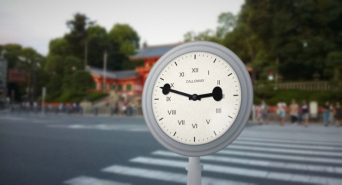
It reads 2h48
